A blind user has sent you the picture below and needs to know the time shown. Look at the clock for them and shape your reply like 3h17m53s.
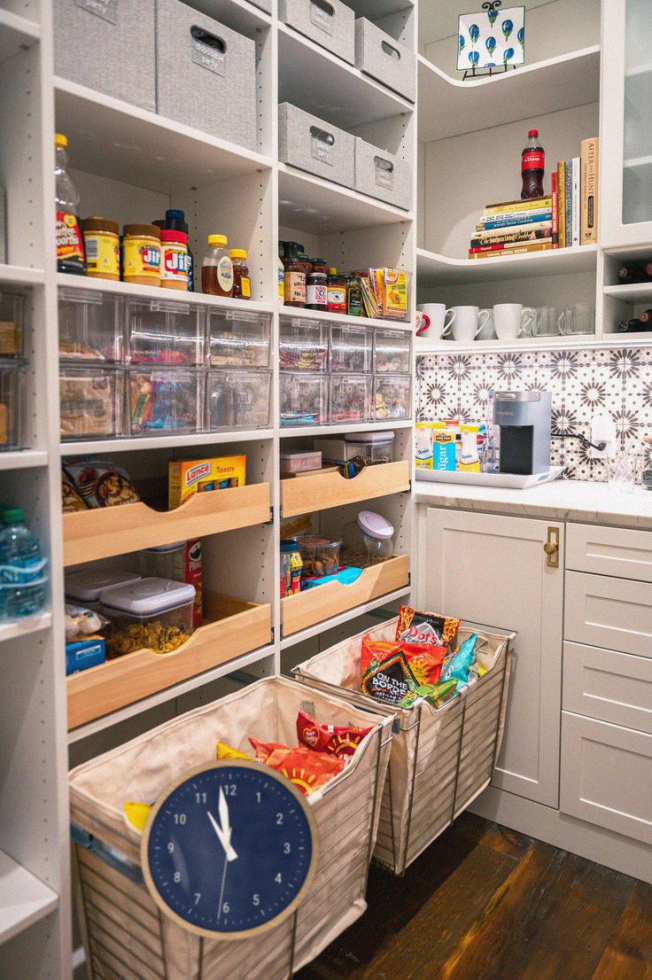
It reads 10h58m31s
